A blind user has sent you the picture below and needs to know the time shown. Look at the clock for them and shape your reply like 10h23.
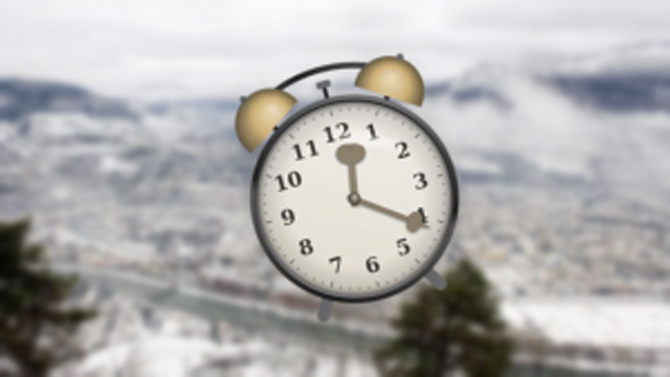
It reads 12h21
